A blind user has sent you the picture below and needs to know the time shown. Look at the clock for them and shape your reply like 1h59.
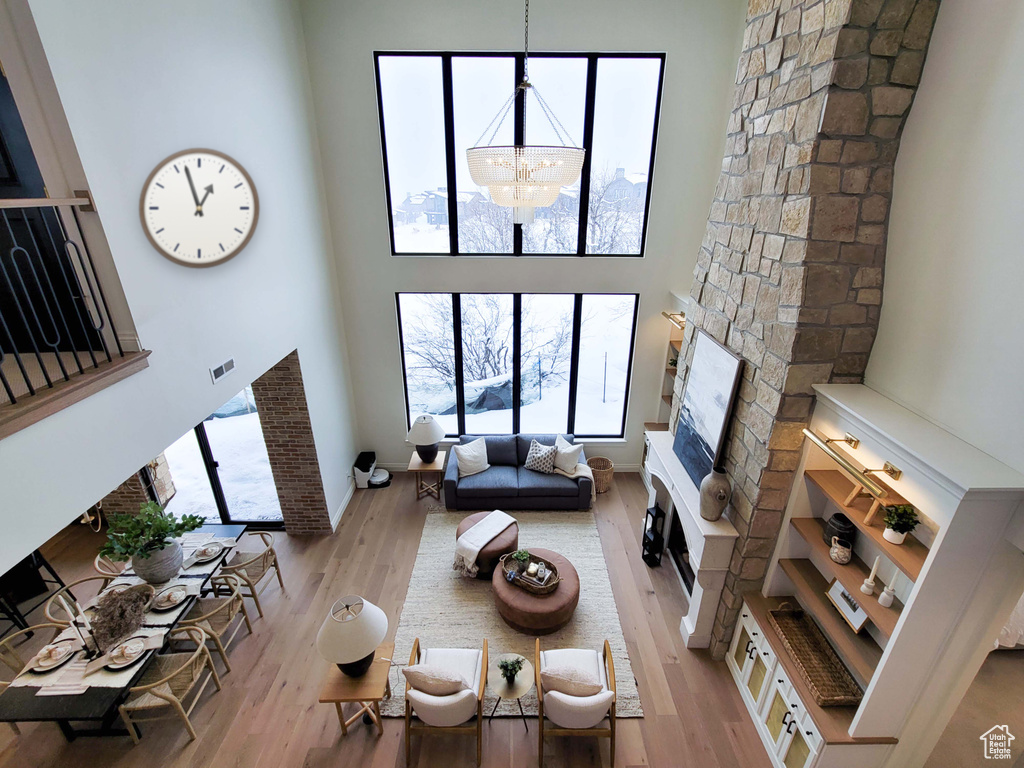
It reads 12h57
